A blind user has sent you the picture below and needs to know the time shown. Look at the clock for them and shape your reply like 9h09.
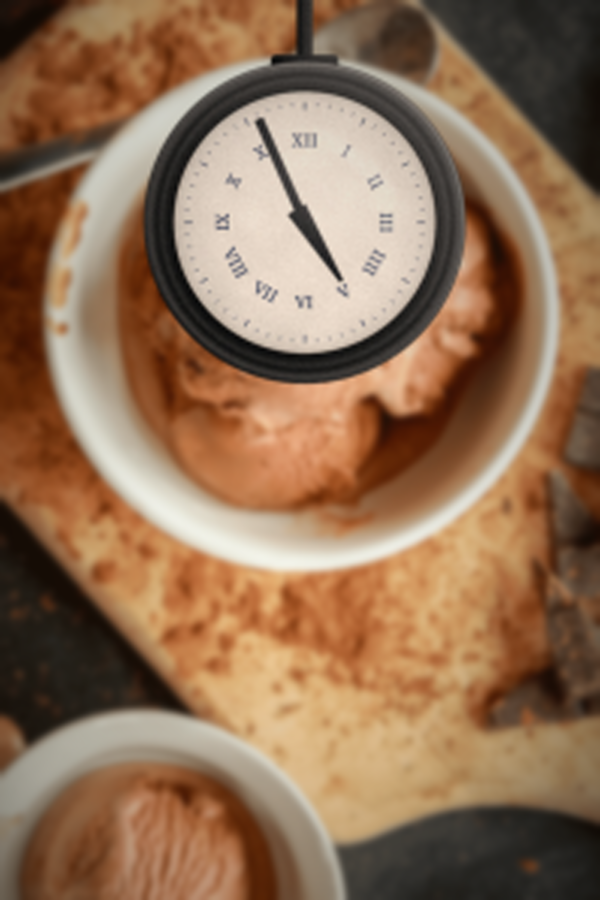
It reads 4h56
